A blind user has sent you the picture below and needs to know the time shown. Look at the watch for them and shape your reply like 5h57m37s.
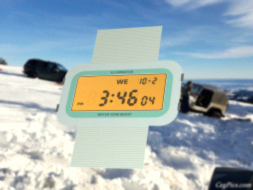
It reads 3h46m04s
